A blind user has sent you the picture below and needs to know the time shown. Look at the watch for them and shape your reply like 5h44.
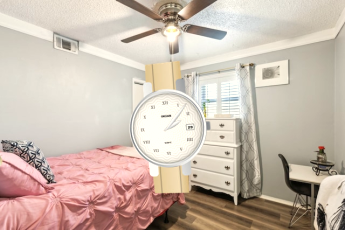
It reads 2h07
